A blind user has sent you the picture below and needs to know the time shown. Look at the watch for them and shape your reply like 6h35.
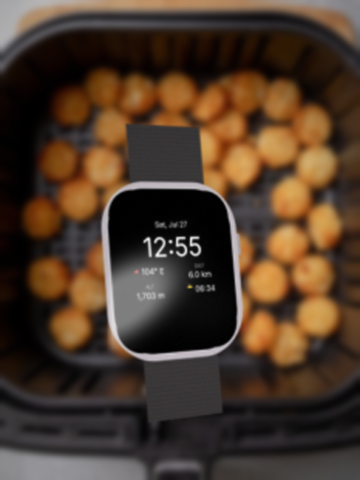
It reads 12h55
